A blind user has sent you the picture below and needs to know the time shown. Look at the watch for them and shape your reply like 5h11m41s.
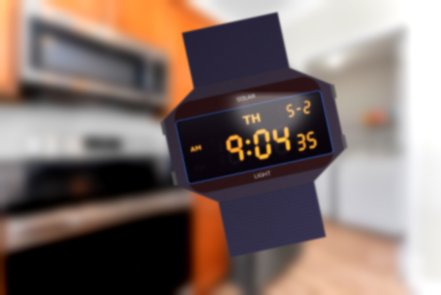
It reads 9h04m35s
